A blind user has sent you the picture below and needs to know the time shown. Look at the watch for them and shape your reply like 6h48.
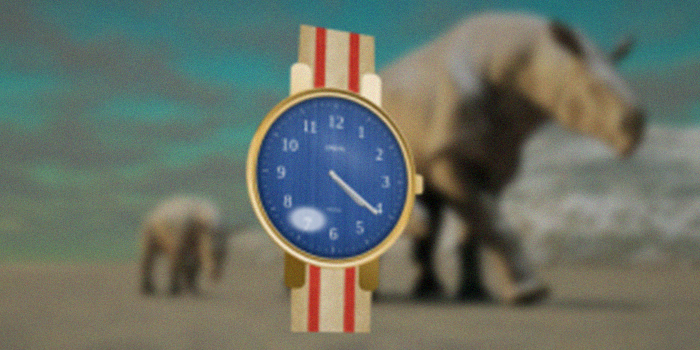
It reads 4h21
